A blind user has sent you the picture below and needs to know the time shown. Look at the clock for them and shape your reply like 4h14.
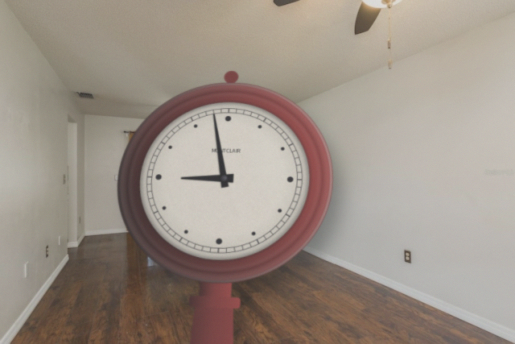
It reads 8h58
